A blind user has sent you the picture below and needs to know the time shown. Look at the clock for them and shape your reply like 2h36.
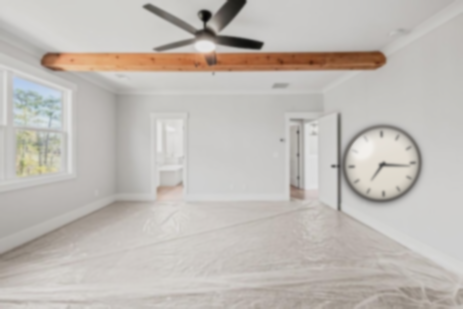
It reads 7h16
